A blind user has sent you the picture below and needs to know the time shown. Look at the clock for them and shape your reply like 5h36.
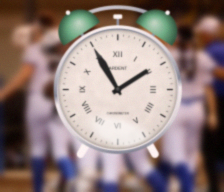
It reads 1h55
